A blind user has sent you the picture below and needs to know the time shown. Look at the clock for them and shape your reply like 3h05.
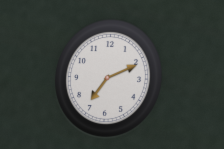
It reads 7h11
